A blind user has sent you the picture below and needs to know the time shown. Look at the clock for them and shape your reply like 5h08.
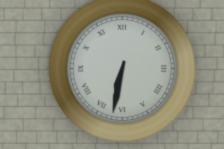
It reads 6h32
